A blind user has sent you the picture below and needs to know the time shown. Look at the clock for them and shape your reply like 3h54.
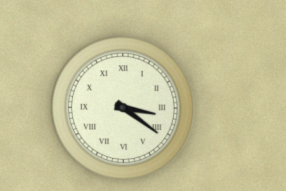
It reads 3h21
